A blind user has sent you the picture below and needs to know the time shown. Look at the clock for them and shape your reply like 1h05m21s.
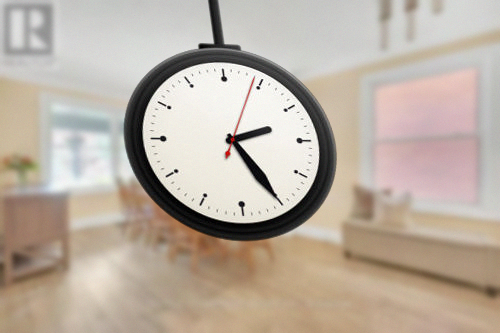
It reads 2h25m04s
